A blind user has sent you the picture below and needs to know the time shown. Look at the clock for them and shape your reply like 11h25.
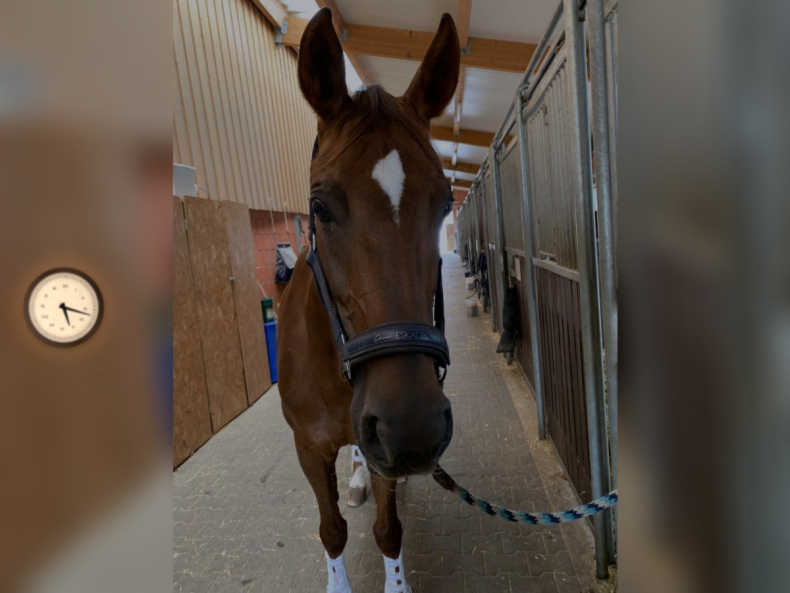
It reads 5h17
